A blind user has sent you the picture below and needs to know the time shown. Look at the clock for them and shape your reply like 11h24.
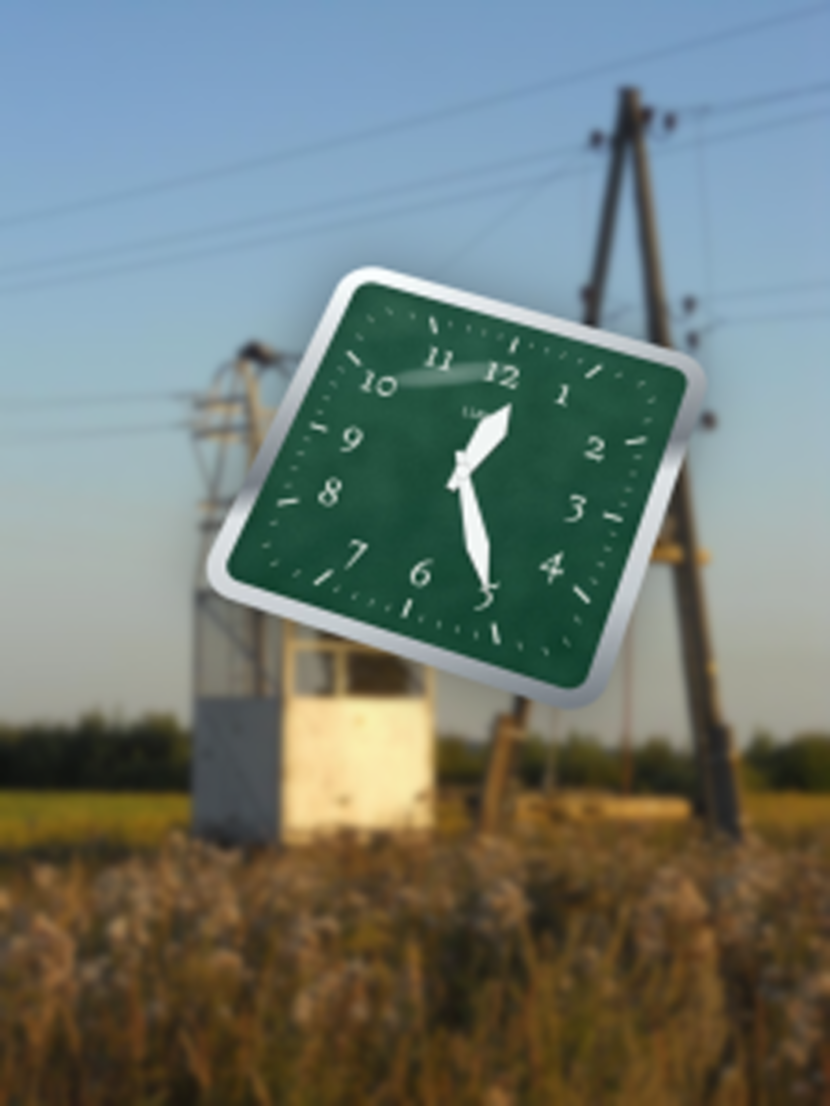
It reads 12h25
